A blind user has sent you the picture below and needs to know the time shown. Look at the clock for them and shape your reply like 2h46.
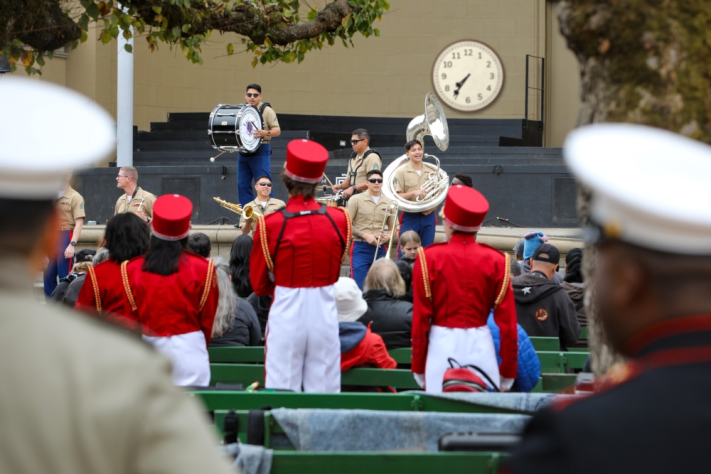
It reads 7h36
